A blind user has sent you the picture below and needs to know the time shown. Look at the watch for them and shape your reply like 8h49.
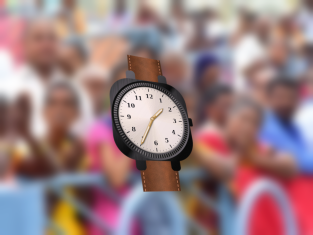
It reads 1h35
